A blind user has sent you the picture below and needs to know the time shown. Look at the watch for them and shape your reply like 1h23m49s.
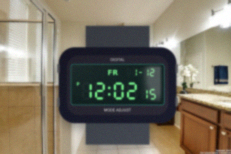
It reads 12h02m15s
